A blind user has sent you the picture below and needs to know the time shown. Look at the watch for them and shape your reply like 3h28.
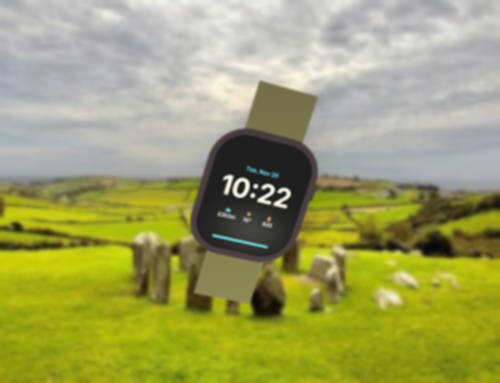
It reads 10h22
